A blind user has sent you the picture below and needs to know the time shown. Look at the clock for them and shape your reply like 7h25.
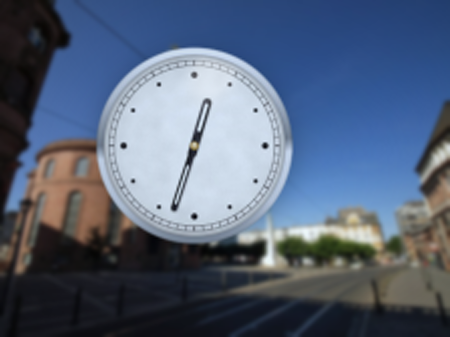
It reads 12h33
